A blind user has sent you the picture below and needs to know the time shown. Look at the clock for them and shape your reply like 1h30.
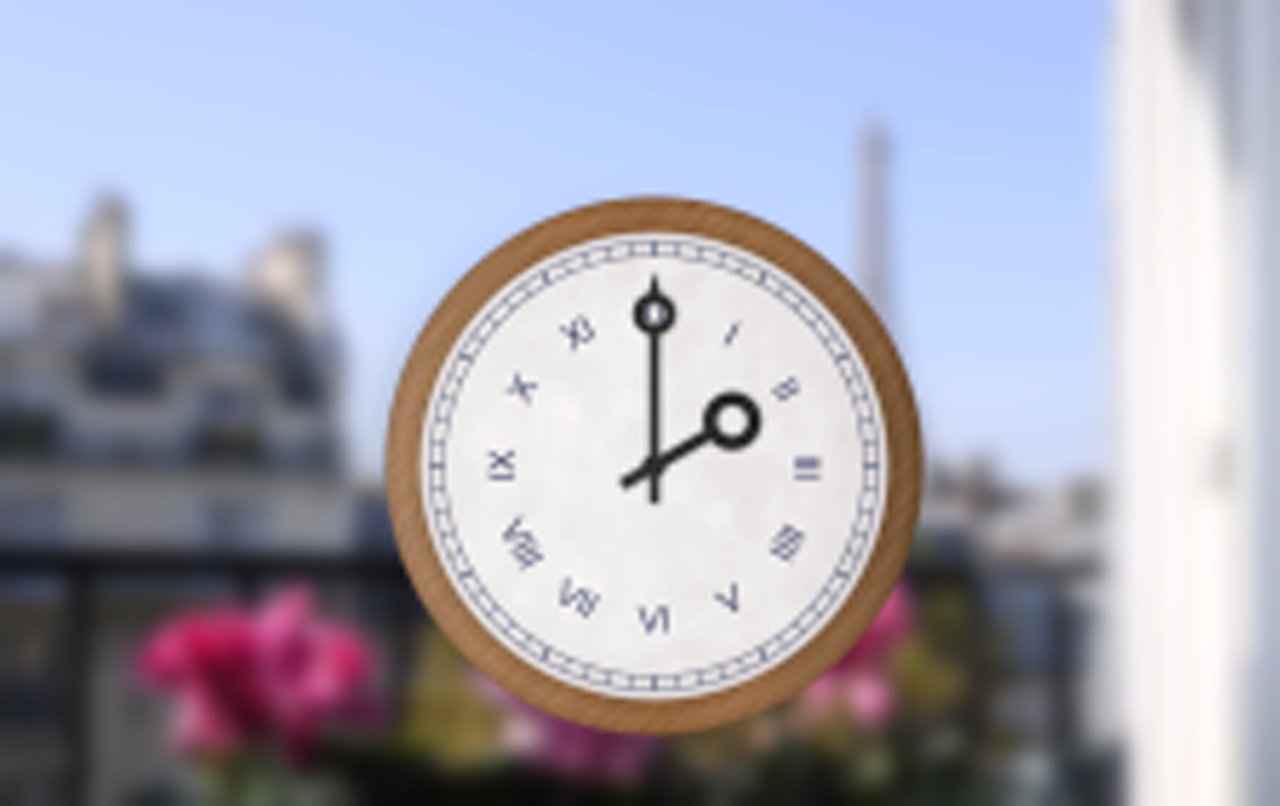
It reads 2h00
